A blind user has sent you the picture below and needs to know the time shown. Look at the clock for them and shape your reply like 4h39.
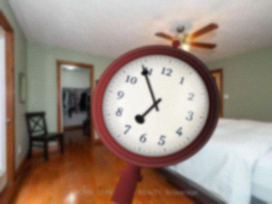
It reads 6h54
